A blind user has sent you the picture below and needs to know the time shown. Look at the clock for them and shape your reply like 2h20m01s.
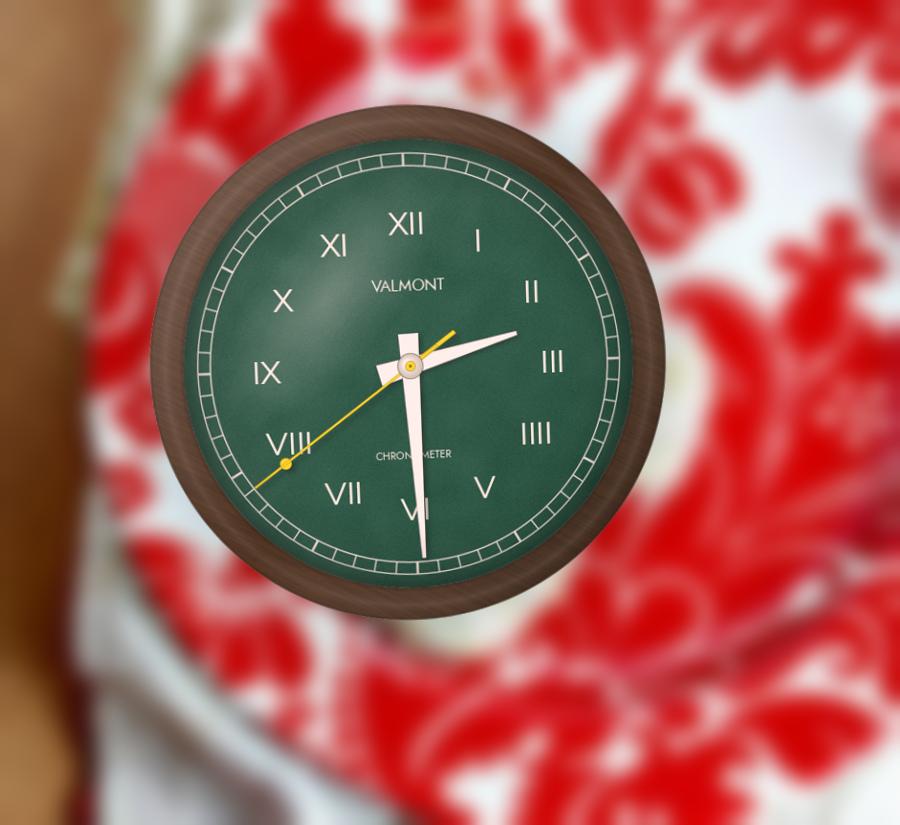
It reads 2h29m39s
